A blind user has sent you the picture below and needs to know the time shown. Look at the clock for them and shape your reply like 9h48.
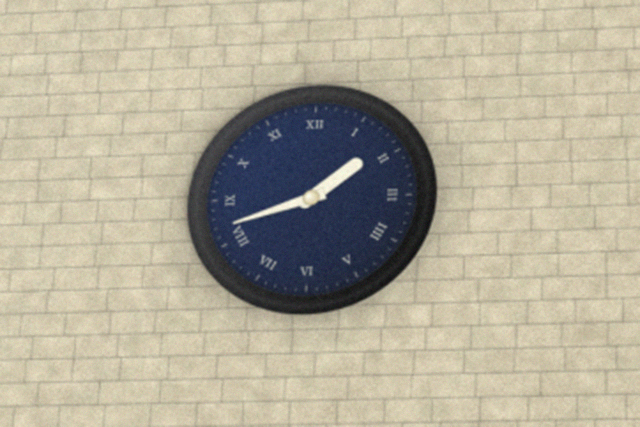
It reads 1h42
